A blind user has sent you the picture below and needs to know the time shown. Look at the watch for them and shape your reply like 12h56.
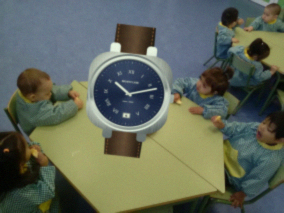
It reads 10h12
